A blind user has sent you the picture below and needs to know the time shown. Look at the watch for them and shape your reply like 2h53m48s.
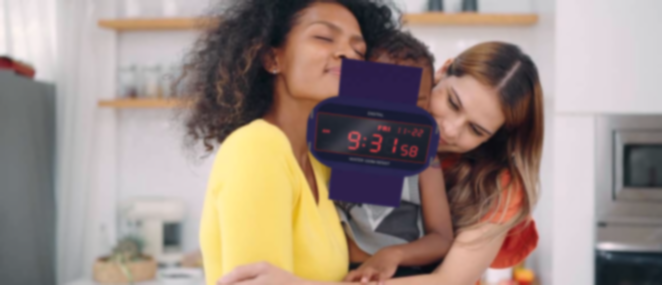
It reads 9h31m58s
